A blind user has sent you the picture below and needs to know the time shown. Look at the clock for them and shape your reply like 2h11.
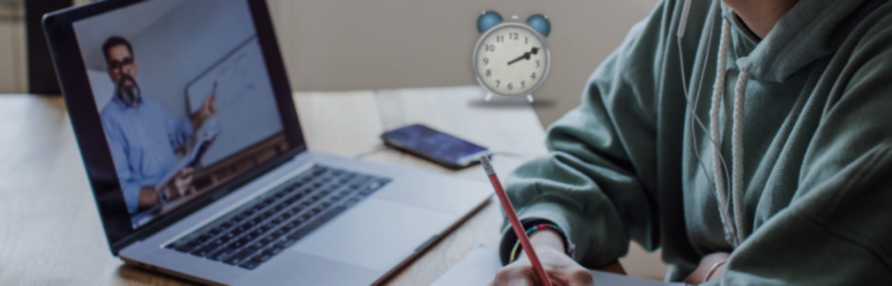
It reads 2h10
